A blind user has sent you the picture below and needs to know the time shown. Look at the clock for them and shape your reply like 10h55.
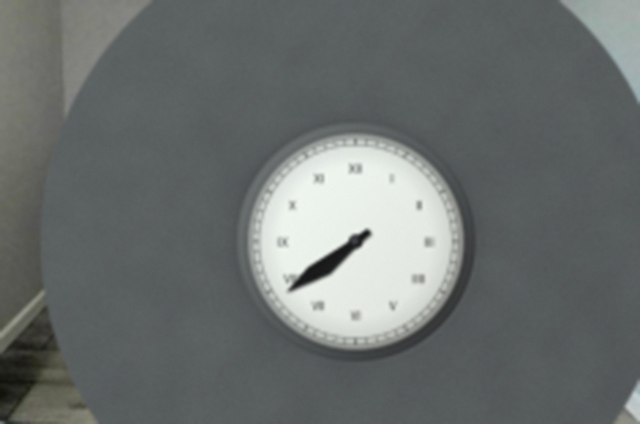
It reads 7h39
